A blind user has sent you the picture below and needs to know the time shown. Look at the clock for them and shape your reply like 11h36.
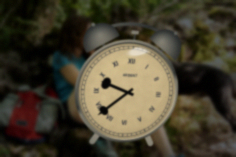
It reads 9h38
